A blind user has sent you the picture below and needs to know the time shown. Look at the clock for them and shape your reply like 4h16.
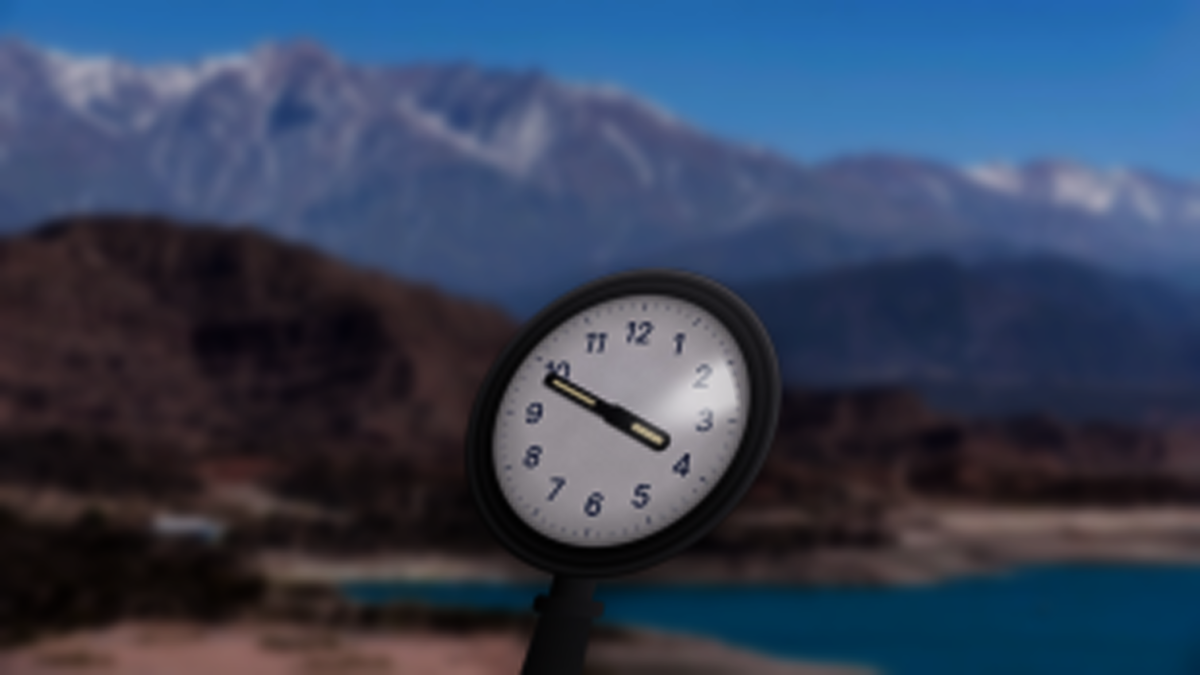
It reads 3h49
